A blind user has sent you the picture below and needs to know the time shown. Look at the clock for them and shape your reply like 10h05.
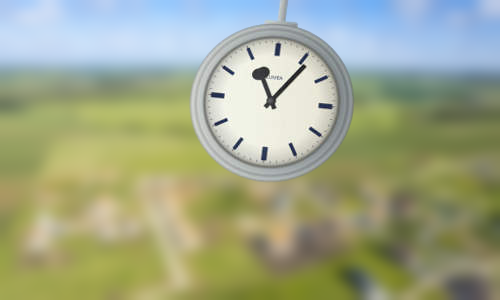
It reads 11h06
